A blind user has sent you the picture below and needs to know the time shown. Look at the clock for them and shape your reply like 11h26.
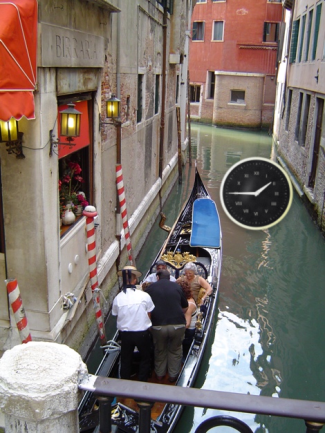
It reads 1h45
